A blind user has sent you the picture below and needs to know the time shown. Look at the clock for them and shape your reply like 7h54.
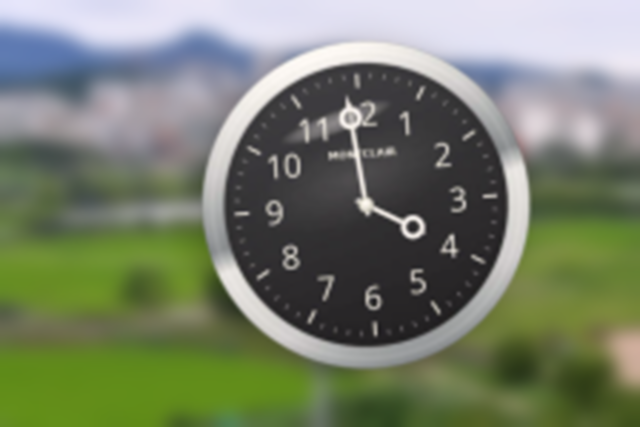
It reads 3h59
